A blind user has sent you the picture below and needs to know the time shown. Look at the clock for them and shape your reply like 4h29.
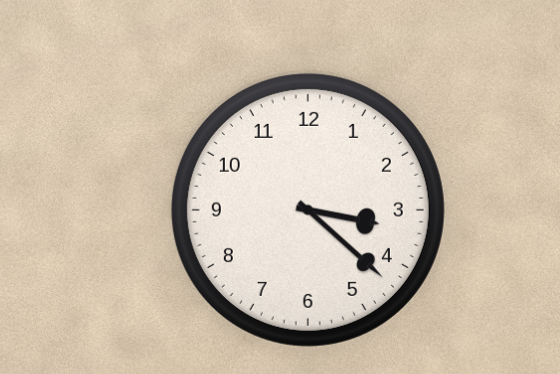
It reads 3h22
